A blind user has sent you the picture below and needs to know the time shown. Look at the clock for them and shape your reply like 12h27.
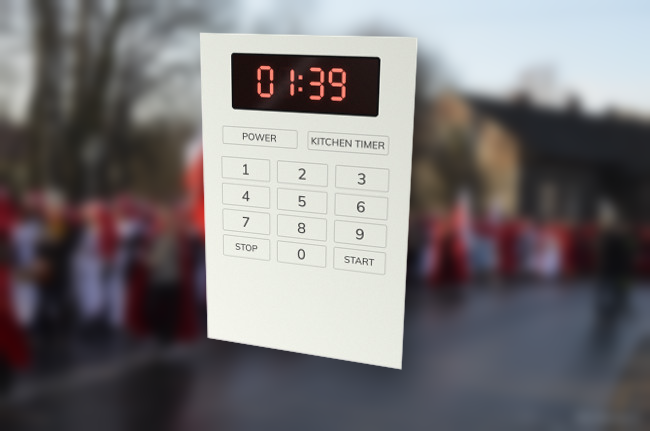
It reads 1h39
